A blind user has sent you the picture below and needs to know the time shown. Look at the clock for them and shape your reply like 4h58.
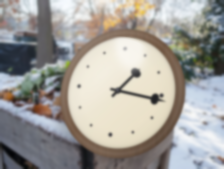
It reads 1h16
